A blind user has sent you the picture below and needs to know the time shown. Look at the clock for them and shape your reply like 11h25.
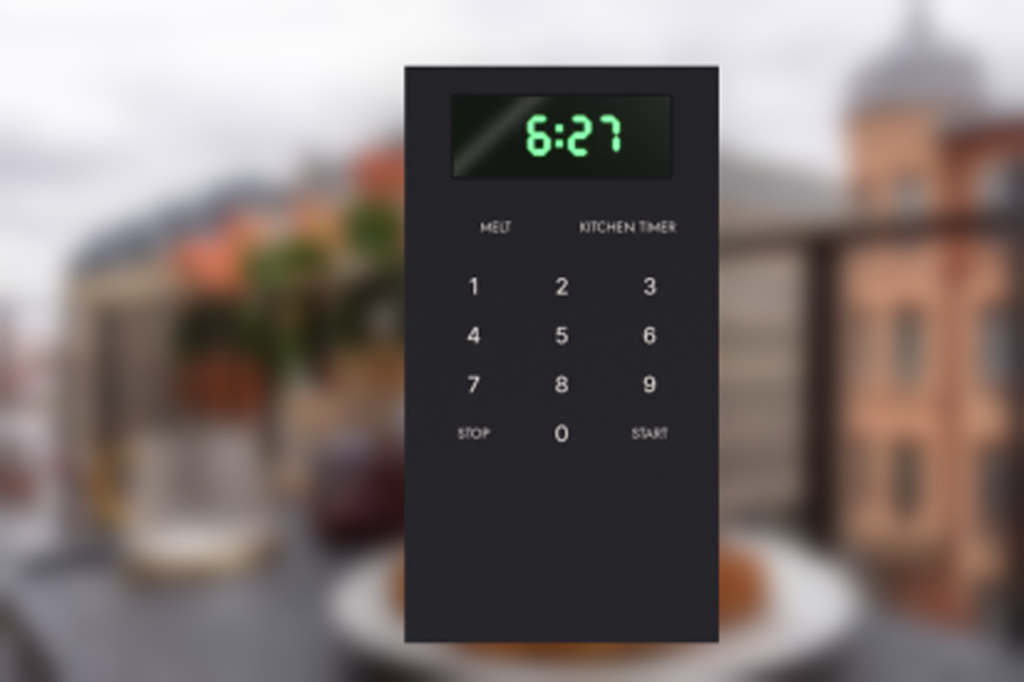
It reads 6h27
